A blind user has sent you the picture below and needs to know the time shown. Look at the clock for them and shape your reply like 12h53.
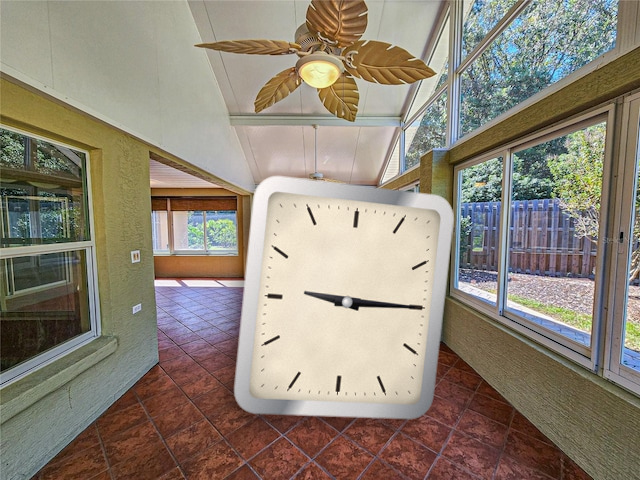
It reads 9h15
